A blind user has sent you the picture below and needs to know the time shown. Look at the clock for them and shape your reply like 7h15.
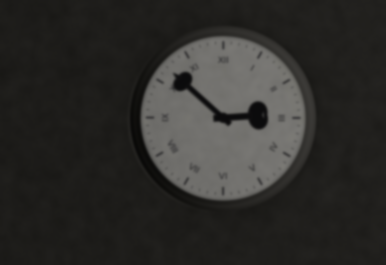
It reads 2h52
